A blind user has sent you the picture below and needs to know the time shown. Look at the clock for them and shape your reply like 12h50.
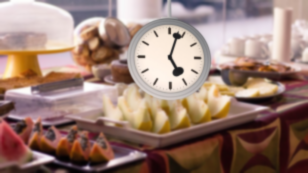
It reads 5h03
